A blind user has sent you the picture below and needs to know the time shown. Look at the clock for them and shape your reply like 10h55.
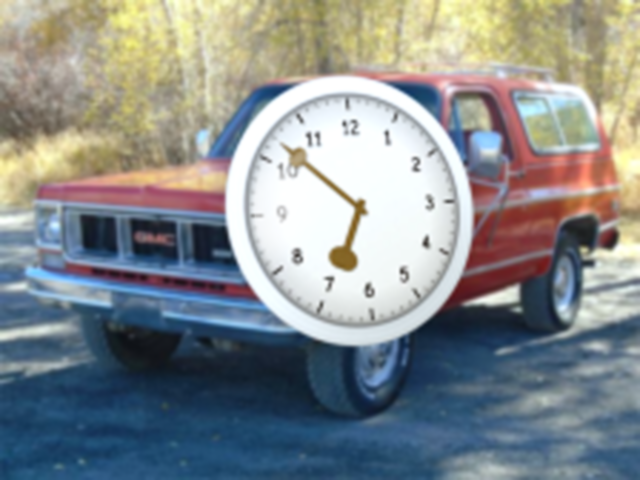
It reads 6h52
